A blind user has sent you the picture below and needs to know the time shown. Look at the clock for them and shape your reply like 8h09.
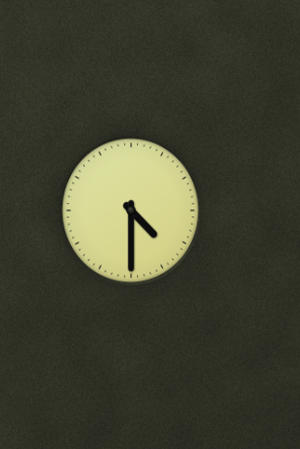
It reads 4h30
